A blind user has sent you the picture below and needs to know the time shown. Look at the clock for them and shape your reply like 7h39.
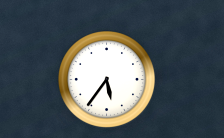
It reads 5h36
